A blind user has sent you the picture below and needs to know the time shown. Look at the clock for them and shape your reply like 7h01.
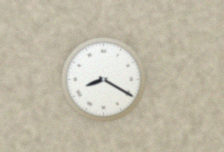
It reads 8h20
